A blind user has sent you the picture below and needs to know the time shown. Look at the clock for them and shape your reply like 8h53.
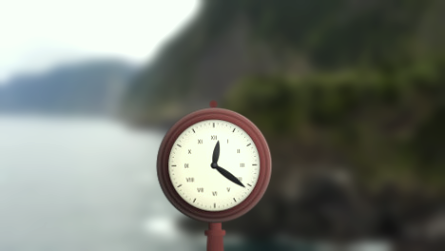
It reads 12h21
